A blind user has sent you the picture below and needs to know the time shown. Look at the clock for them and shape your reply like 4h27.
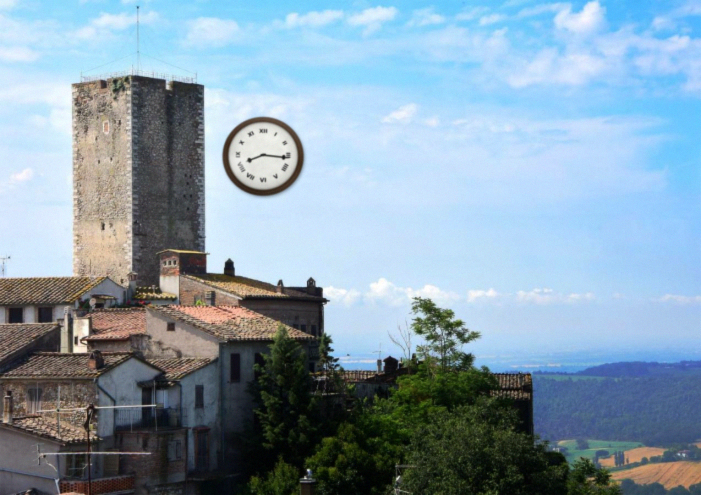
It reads 8h16
